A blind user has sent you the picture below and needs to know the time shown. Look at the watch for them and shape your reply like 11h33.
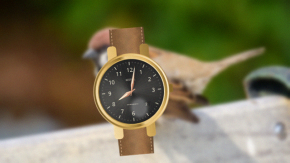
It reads 8h02
